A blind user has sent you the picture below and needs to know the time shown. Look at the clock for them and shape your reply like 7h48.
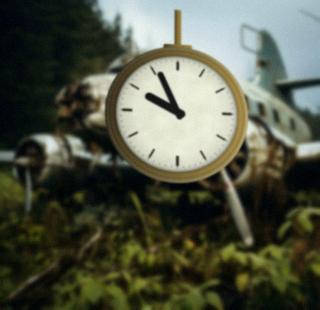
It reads 9h56
